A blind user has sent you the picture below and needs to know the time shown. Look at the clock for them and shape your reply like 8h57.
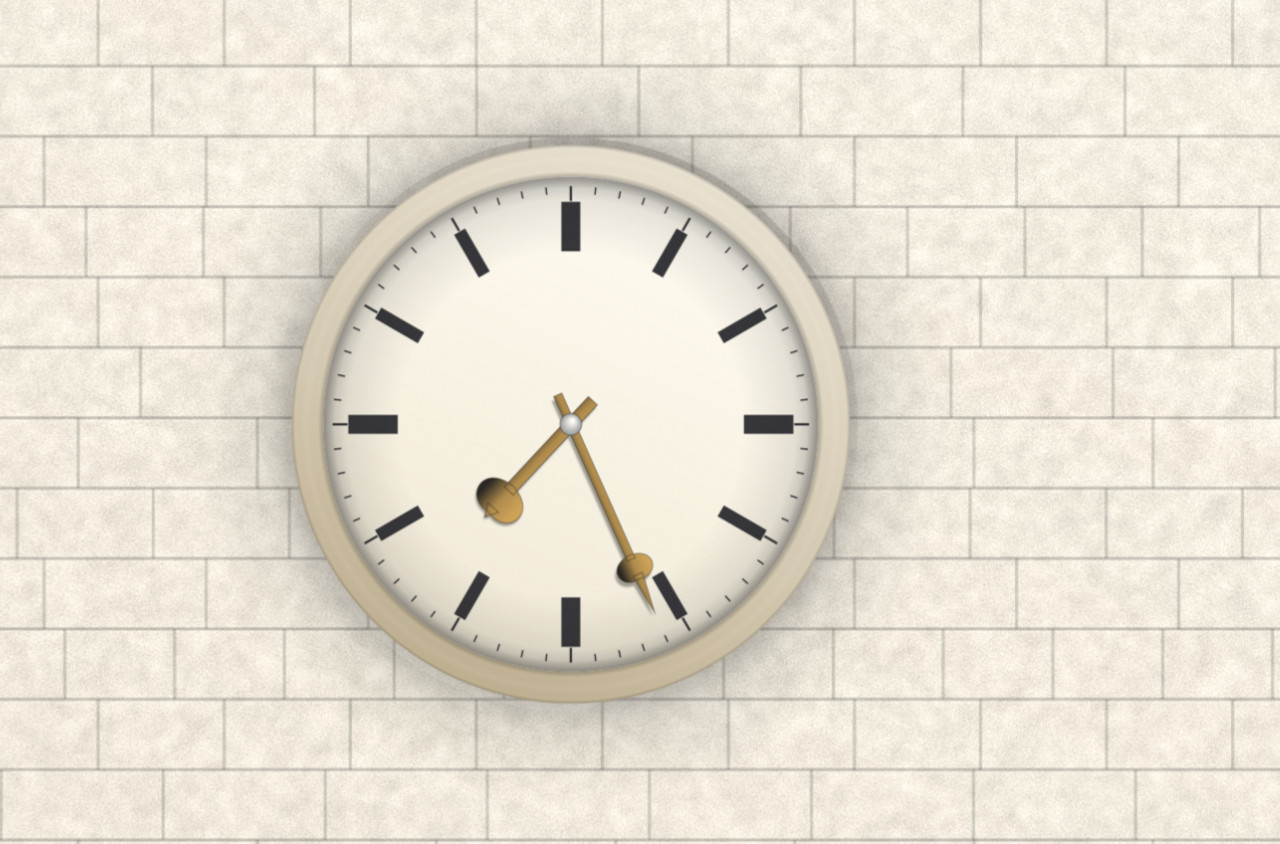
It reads 7h26
